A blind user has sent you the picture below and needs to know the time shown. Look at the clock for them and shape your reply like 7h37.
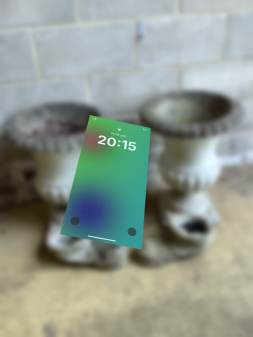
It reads 20h15
